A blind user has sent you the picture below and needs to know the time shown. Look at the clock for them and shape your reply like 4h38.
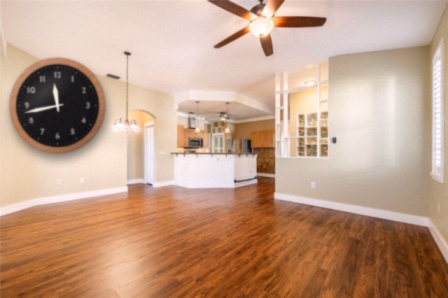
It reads 11h43
